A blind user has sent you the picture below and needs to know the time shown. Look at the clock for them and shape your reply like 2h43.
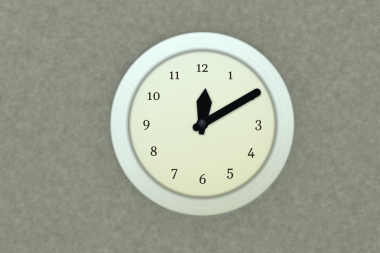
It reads 12h10
